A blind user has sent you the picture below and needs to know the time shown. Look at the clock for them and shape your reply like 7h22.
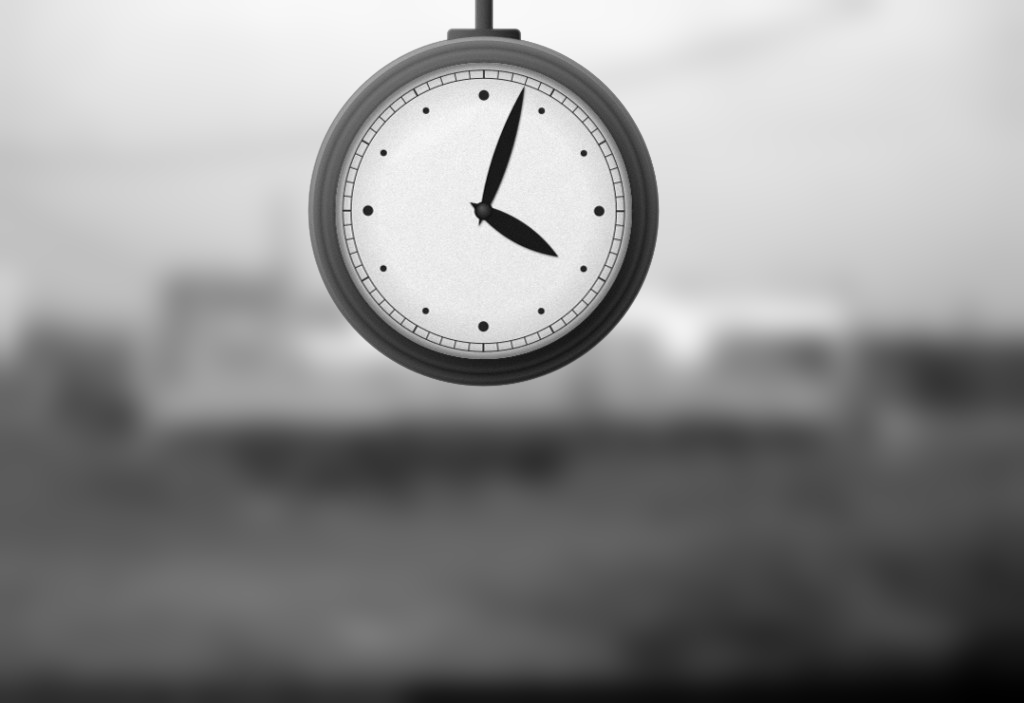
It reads 4h03
